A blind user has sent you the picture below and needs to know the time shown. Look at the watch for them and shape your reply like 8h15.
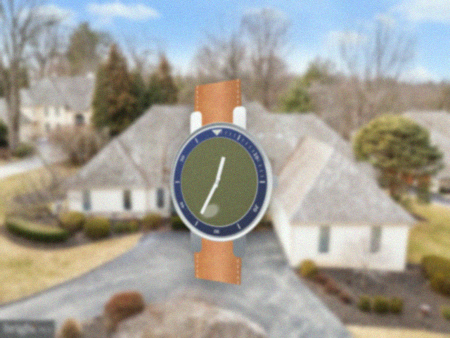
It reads 12h35
